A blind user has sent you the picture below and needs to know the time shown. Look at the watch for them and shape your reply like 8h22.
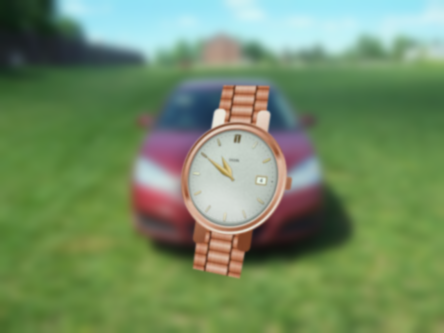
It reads 10h50
